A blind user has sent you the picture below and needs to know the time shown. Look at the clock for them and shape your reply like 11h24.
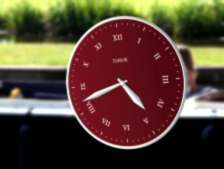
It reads 4h42
